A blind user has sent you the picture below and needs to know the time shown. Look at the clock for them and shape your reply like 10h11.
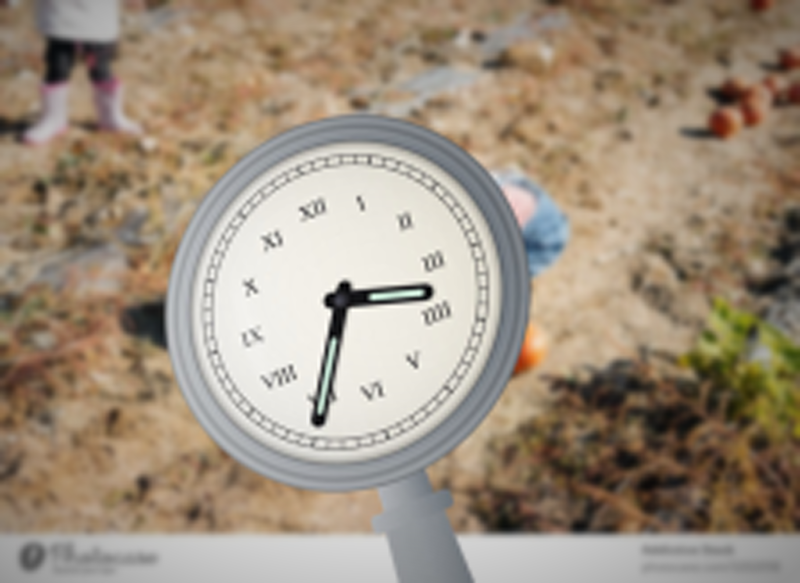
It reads 3h35
